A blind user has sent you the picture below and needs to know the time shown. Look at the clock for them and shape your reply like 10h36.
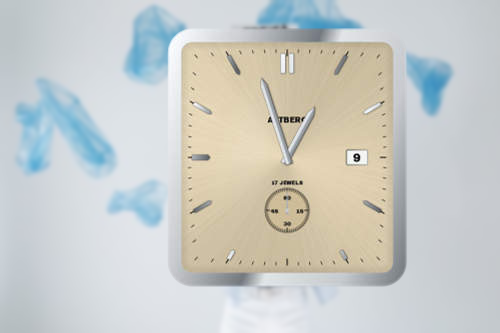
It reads 12h57
